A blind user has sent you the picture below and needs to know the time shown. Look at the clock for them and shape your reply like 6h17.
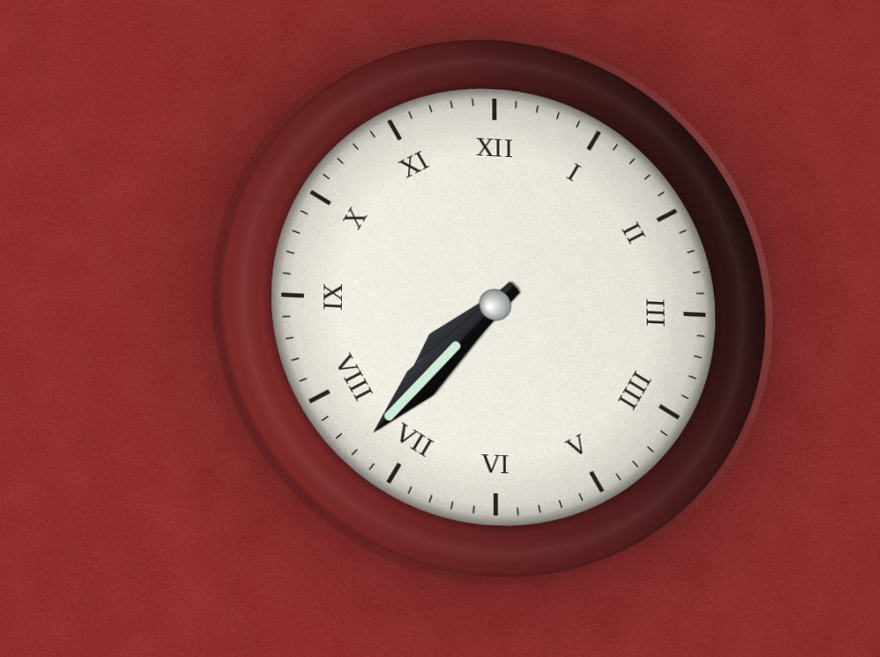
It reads 7h37
